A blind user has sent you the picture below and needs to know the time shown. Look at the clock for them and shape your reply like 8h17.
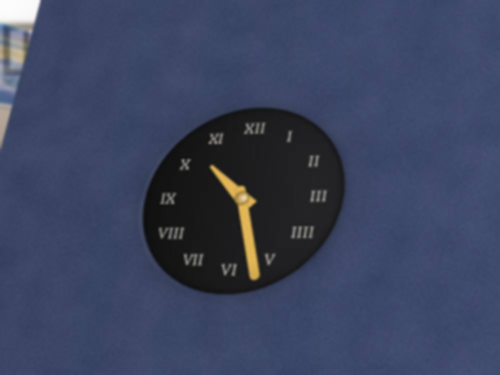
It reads 10h27
